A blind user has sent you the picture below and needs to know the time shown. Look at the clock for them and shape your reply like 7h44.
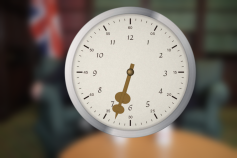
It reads 6h33
